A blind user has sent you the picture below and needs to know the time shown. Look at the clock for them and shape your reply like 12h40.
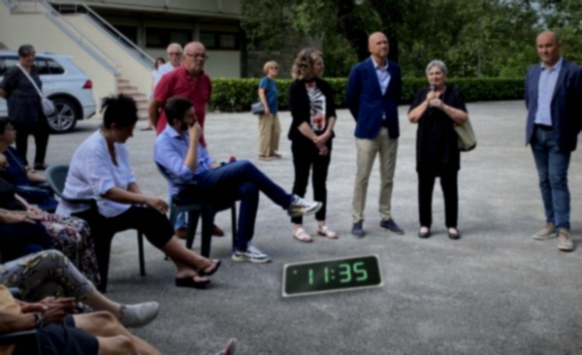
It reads 11h35
